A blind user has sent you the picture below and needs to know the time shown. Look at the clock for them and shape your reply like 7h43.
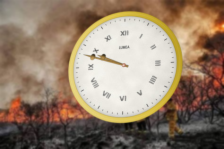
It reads 9h48
